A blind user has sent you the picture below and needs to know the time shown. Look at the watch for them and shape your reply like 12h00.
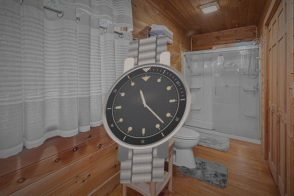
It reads 11h23
